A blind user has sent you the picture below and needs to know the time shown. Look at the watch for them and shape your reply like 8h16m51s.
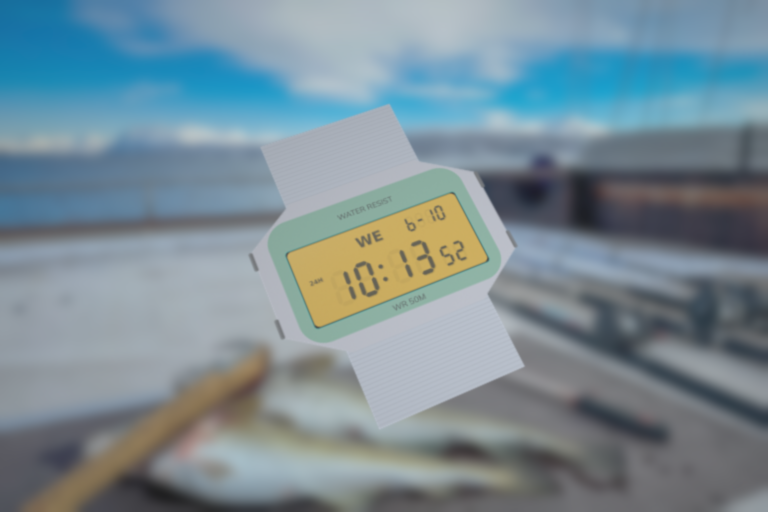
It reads 10h13m52s
